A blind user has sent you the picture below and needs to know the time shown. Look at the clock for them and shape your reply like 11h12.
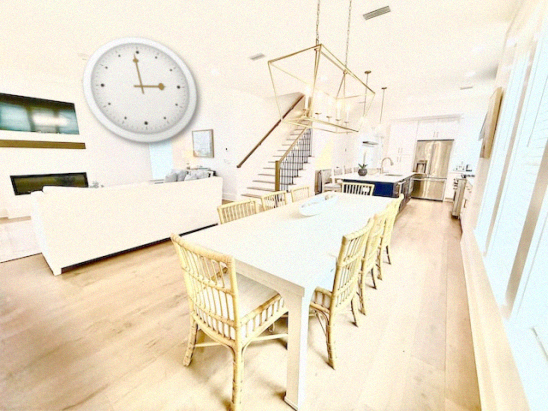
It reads 2h59
